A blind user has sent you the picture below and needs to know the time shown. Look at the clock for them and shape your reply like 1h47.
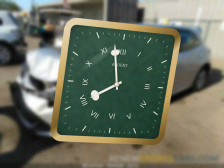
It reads 7h58
